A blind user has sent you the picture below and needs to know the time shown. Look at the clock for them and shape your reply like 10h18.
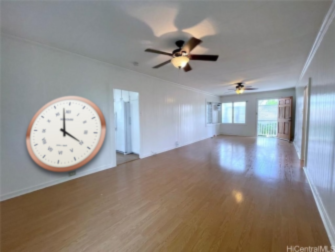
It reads 3h58
